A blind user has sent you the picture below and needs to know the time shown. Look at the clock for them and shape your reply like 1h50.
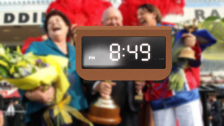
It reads 8h49
